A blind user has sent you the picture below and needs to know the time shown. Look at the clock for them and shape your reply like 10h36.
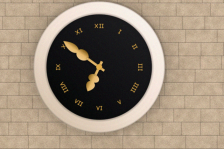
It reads 6h51
